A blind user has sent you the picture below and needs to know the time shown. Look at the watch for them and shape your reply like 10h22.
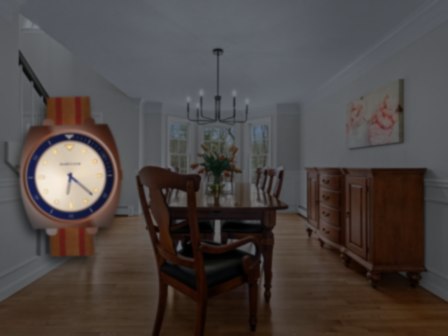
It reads 6h22
